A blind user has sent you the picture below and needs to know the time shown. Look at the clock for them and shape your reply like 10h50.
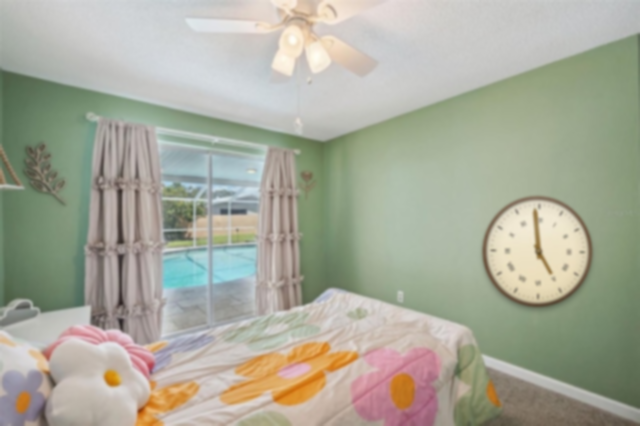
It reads 4h59
